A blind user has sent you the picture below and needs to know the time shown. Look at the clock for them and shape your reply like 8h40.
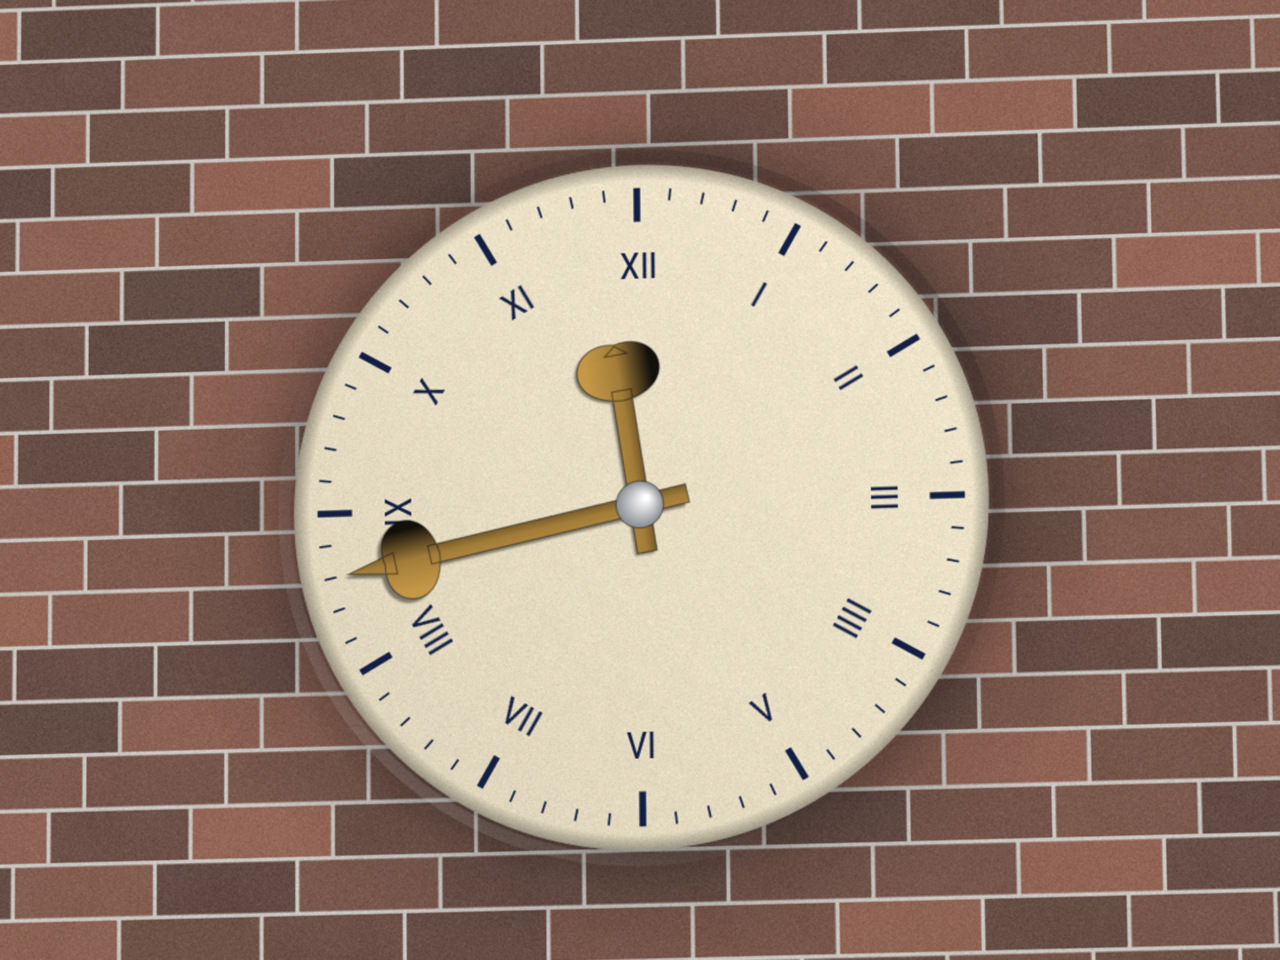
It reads 11h43
